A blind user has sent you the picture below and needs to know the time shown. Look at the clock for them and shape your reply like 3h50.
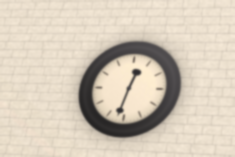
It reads 12h32
